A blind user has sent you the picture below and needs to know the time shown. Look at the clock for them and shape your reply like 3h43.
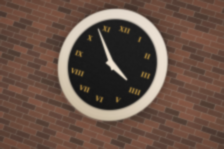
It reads 3h53
